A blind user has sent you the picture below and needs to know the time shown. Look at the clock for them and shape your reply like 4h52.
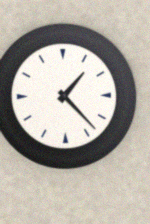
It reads 1h23
